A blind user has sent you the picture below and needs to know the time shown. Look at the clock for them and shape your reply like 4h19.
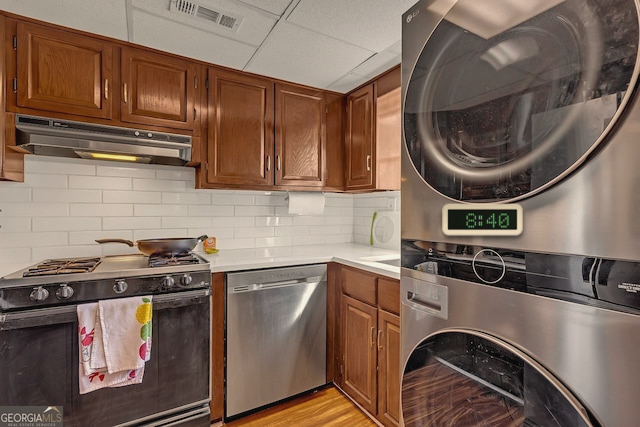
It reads 8h40
